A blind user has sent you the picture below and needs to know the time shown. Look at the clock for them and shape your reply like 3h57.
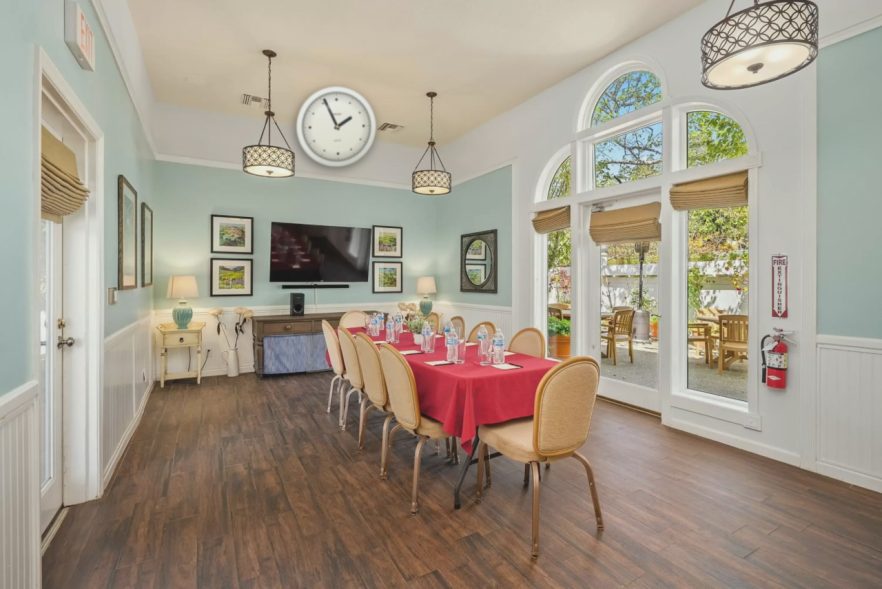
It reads 1h56
